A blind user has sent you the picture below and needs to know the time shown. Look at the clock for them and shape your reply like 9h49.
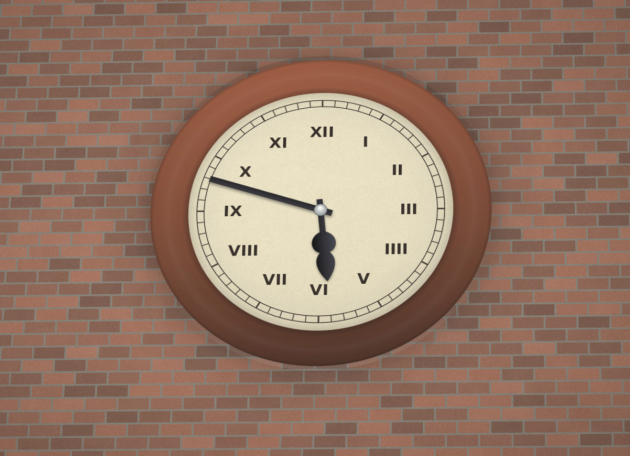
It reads 5h48
